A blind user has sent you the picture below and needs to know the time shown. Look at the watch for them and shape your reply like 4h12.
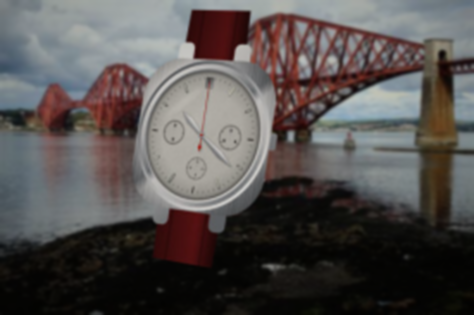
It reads 10h21
